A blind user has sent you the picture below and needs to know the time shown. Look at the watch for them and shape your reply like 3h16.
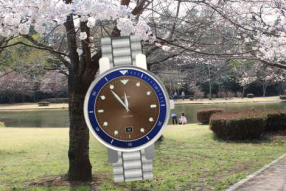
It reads 11h54
